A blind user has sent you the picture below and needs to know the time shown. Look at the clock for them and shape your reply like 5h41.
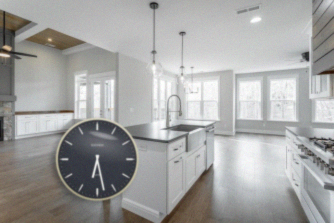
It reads 6h28
